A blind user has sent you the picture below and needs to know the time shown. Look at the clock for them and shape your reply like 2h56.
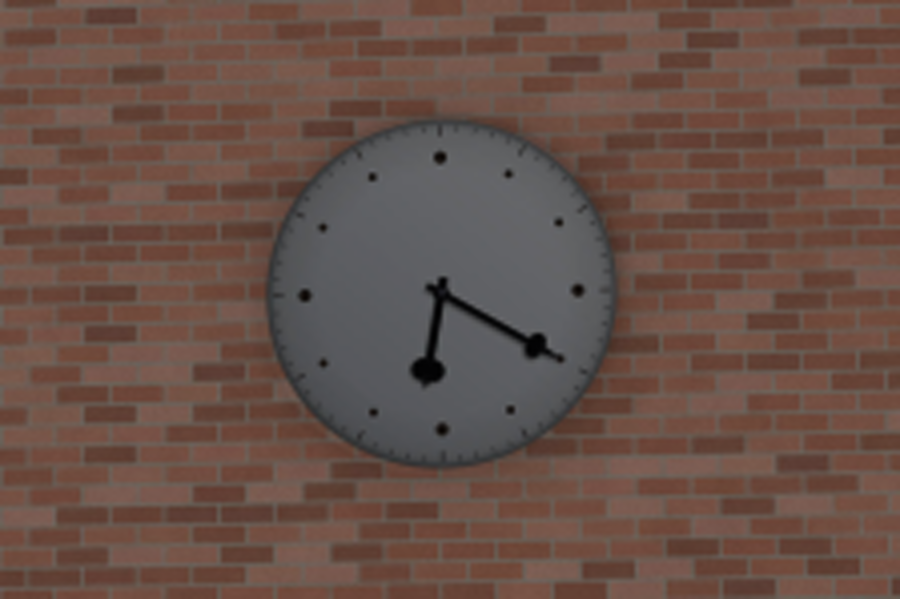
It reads 6h20
